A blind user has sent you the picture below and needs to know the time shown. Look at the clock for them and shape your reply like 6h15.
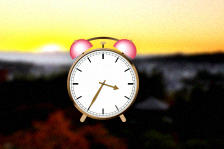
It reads 3h35
